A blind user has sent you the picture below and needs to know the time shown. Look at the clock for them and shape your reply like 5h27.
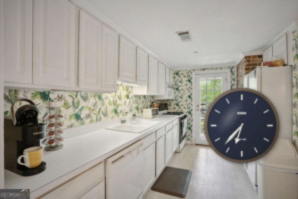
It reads 6h37
